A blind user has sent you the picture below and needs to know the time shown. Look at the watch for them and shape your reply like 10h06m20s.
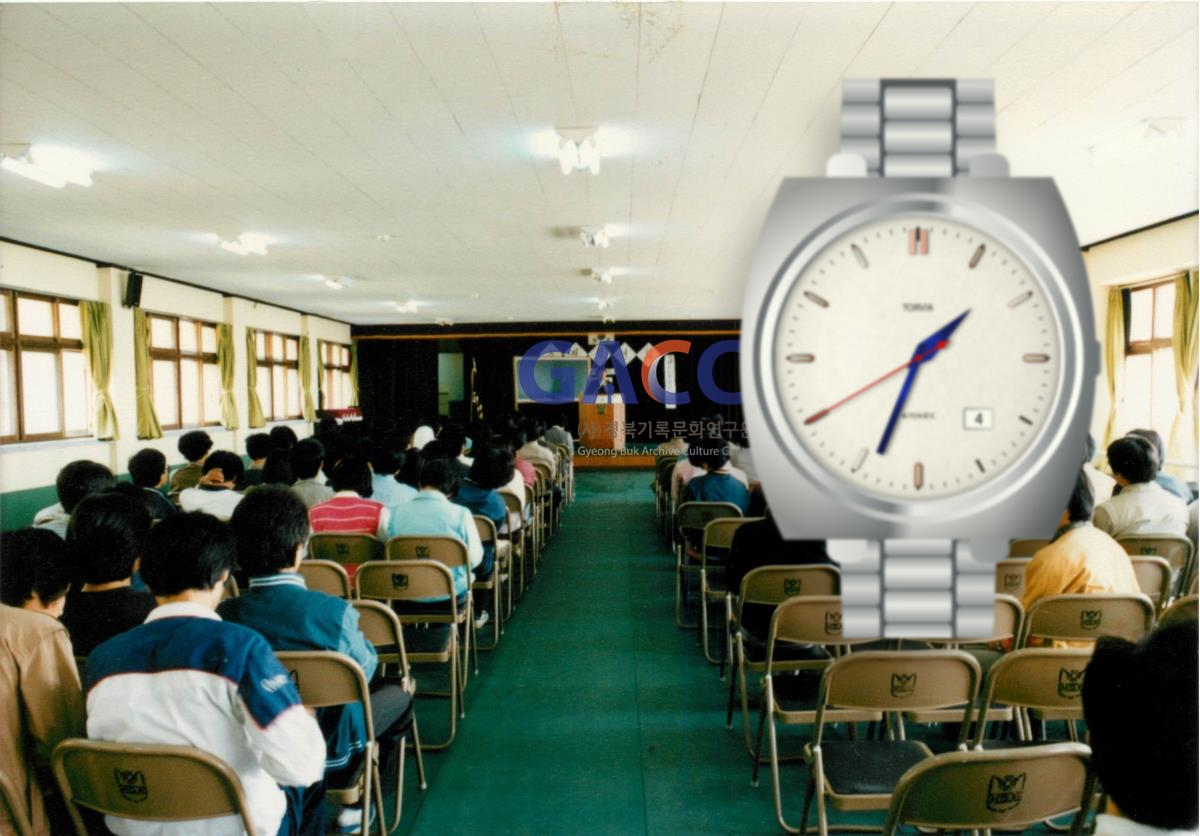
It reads 1h33m40s
